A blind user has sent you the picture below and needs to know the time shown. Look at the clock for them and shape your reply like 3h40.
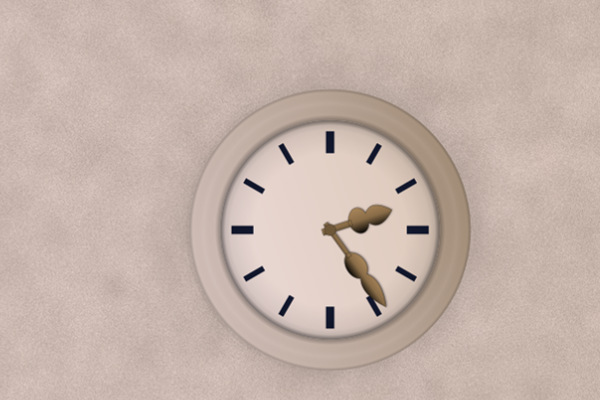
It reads 2h24
